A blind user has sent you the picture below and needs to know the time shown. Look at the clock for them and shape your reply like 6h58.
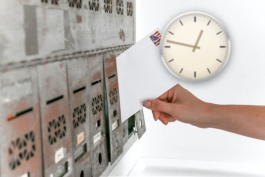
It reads 12h47
